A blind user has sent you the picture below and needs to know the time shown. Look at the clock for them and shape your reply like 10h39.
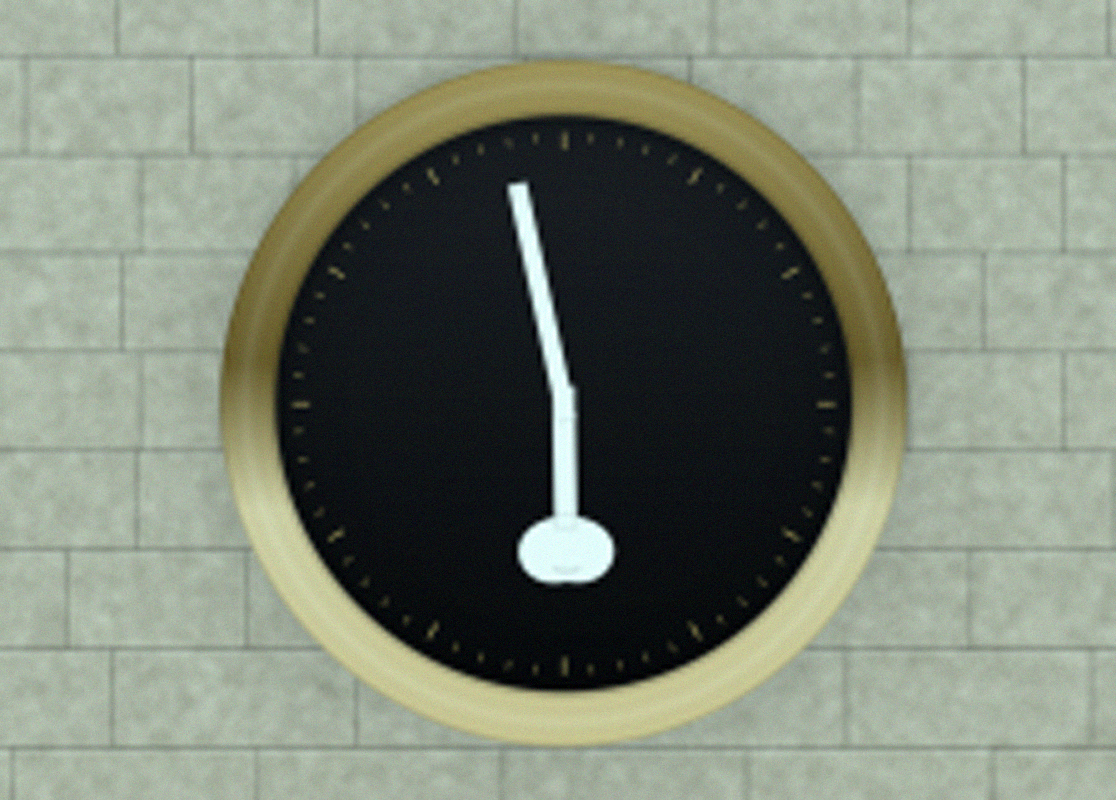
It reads 5h58
